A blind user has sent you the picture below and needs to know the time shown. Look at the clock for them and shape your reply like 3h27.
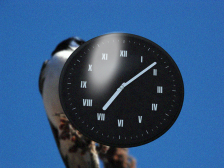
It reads 7h08
